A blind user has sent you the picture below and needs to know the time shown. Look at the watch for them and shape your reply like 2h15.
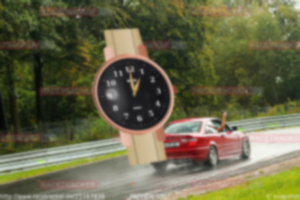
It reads 1h00
